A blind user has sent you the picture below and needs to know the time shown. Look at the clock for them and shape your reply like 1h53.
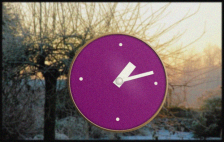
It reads 1h12
